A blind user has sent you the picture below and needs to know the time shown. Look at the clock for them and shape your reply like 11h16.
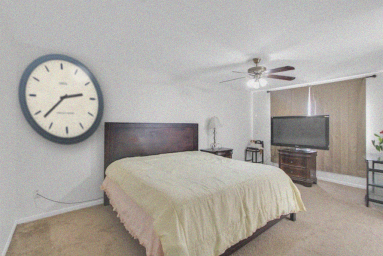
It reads 2h38
